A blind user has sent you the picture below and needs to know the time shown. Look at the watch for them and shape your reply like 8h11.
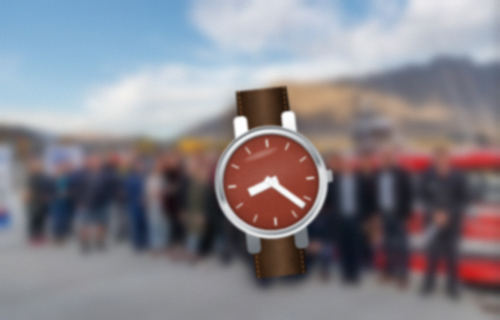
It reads 8h22
